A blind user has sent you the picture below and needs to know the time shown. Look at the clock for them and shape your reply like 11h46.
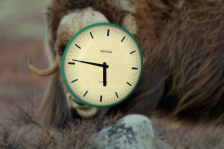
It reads 5h46
